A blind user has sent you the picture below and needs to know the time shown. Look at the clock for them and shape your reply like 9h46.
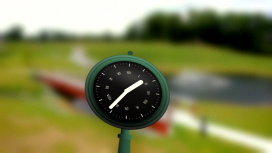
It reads 1h36
